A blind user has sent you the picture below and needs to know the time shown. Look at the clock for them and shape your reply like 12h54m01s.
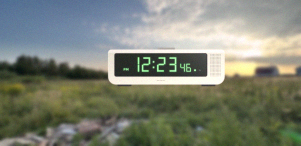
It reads 12h23m46s
